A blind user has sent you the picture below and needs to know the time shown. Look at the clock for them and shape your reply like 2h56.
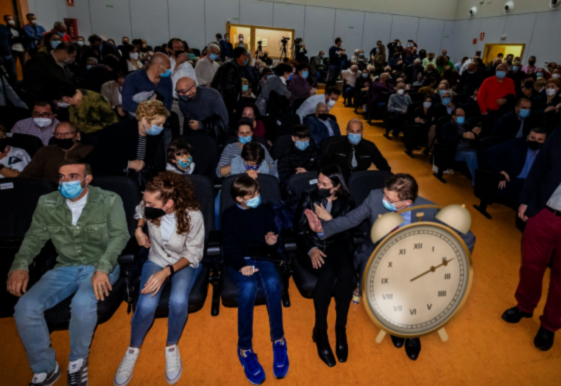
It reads 2h11
